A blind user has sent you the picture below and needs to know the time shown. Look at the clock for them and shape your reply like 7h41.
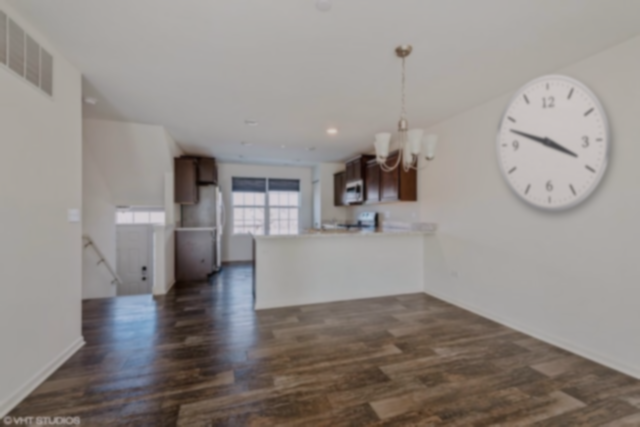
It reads 3h48
